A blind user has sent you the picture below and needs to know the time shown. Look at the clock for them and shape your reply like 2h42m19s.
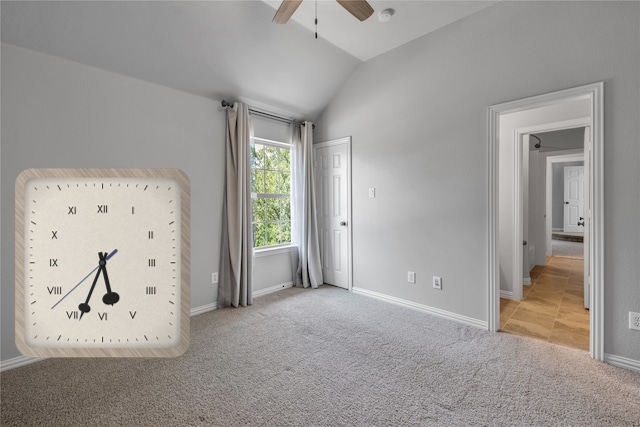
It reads 5h33m38s
